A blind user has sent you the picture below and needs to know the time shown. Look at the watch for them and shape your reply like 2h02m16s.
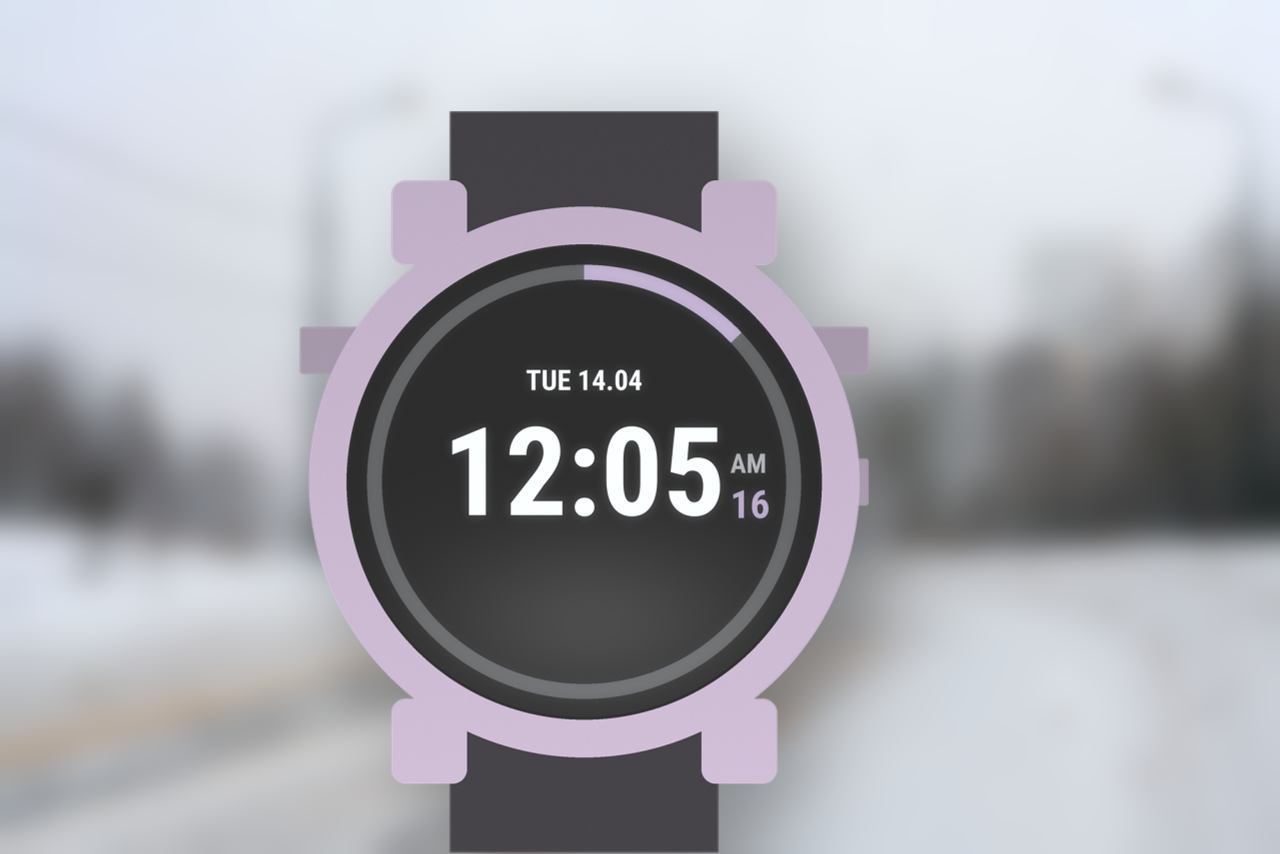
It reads 12h05m16s
